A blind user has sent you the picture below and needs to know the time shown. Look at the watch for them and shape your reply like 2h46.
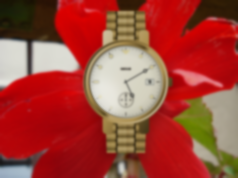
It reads 5h10
